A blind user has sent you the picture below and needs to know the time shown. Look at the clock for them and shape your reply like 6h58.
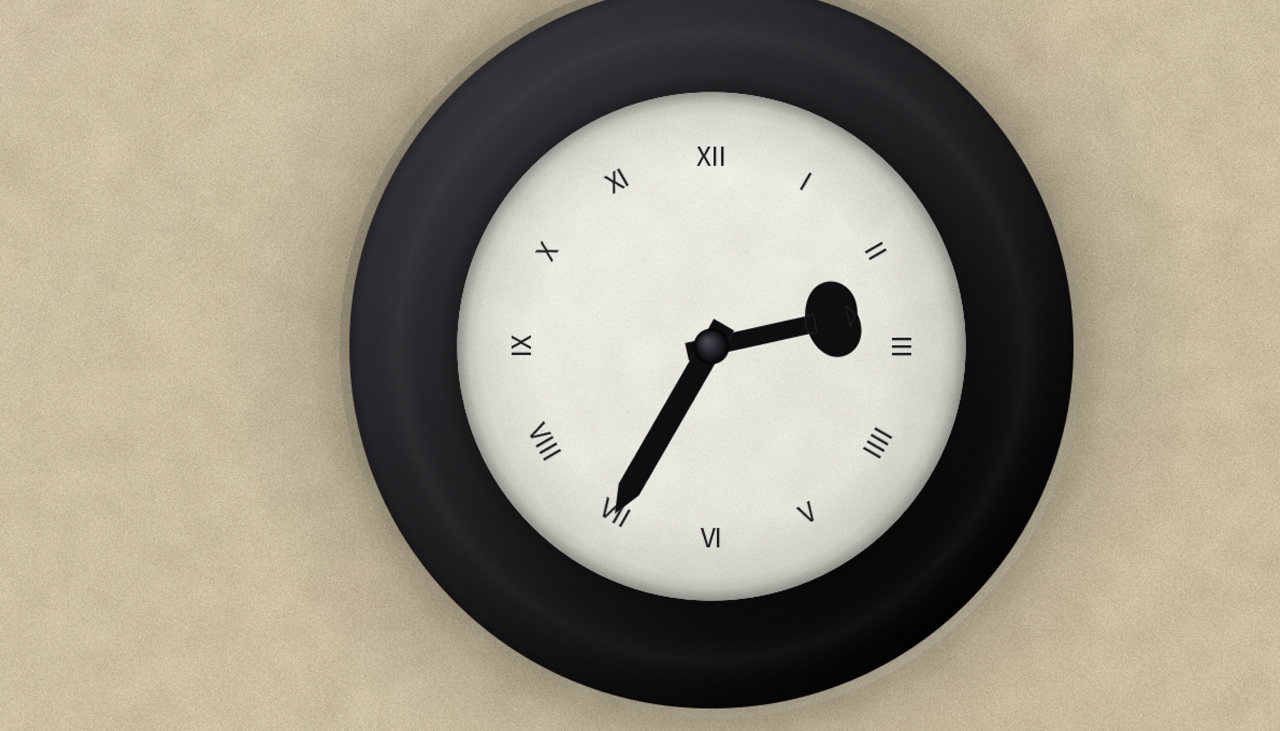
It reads 2h35
